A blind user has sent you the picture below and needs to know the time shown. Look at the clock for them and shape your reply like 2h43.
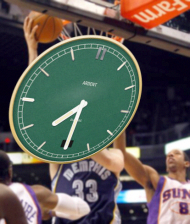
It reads 7h30
